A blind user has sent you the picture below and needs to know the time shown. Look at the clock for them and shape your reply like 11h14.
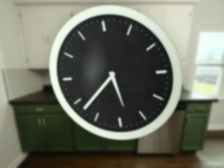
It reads 5h38
